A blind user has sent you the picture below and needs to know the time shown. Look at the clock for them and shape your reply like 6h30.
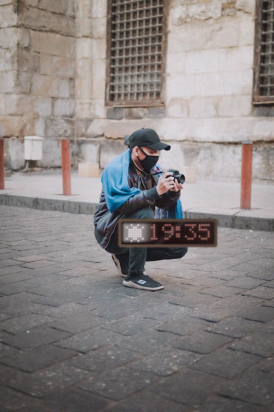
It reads 19h35
